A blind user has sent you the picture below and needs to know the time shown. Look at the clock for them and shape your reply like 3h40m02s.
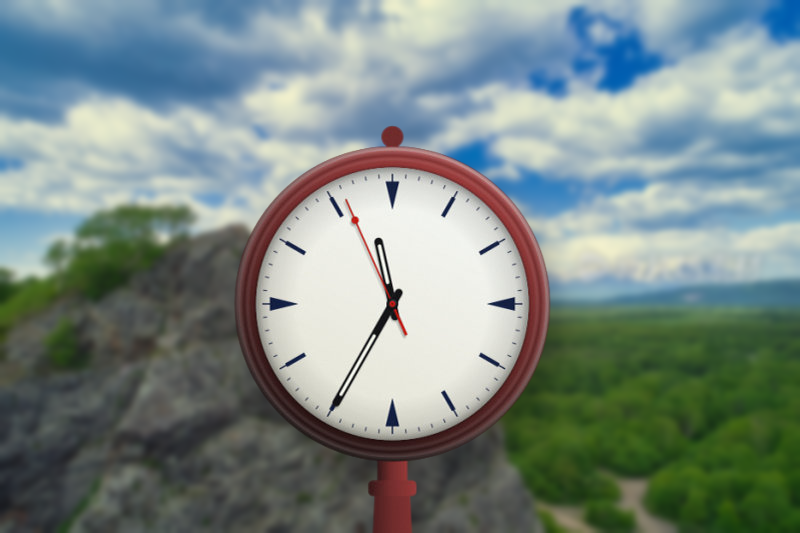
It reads 11h34m56s
